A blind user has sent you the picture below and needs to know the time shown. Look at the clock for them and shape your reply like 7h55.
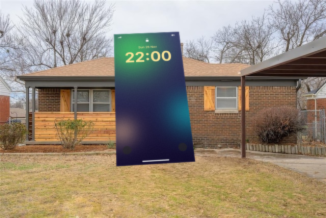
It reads 22h00
